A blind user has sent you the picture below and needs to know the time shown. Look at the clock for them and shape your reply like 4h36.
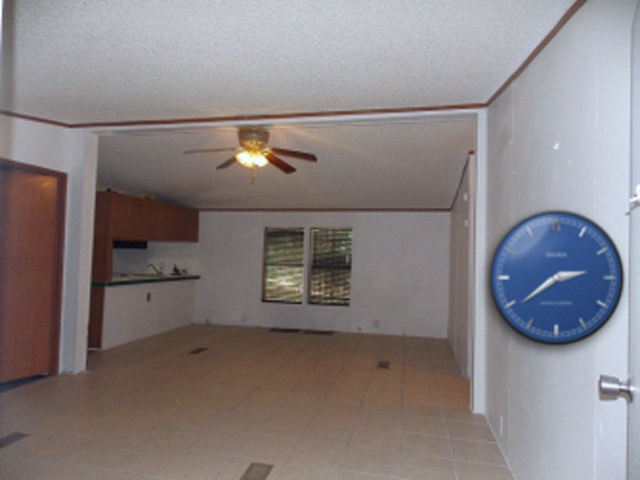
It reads 2h39
